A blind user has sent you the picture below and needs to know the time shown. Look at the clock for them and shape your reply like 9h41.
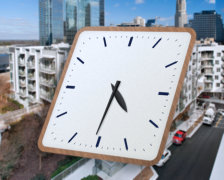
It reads 4h31
